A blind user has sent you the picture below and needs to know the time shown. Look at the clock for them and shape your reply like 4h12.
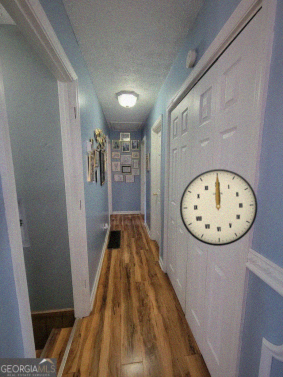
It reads 12h00
